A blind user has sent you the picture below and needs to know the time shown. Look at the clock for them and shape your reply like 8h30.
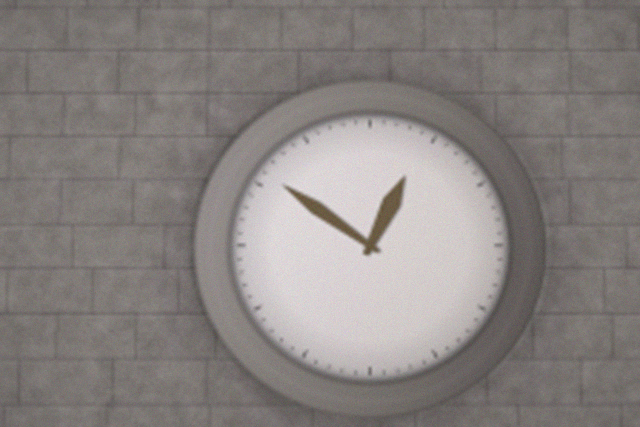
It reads 12h51
